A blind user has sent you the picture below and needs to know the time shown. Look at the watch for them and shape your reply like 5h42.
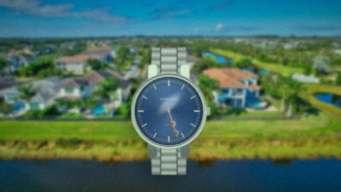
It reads 5h27
